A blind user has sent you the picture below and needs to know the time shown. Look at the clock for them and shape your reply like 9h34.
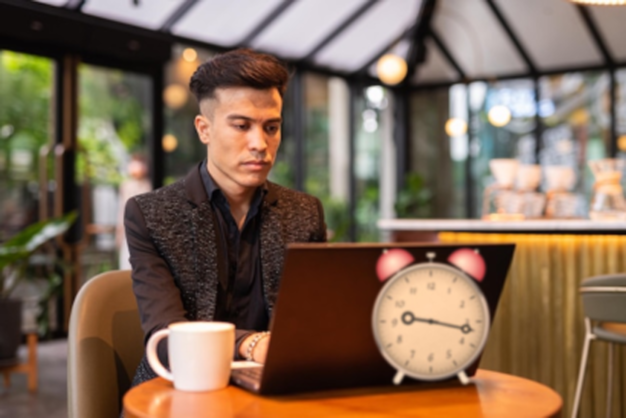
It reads 9h17
